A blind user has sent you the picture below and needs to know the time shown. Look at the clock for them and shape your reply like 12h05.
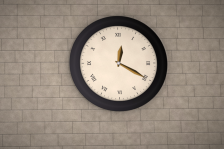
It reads 12h20
